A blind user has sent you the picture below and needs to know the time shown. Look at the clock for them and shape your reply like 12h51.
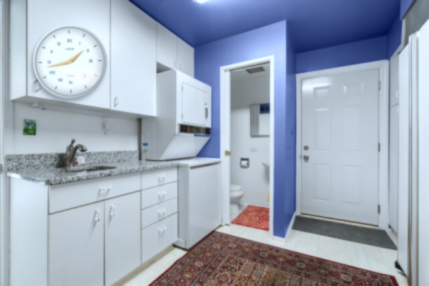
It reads 1h43
